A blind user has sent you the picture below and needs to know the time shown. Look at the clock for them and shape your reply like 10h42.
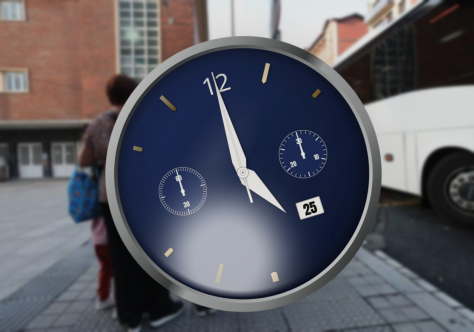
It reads 5h00
